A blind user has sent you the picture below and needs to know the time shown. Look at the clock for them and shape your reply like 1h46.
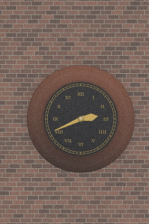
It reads 2h41
